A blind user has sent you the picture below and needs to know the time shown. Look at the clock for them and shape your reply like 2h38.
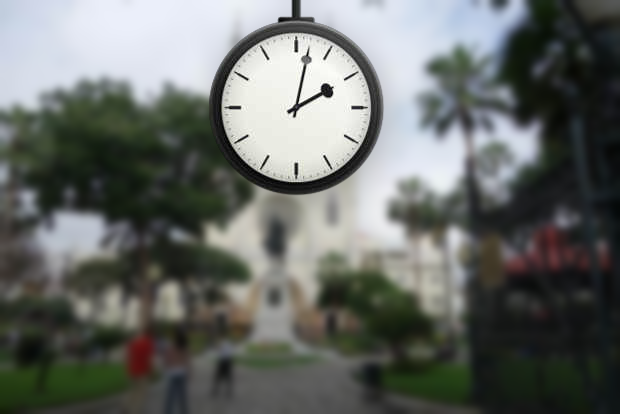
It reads 2h02
